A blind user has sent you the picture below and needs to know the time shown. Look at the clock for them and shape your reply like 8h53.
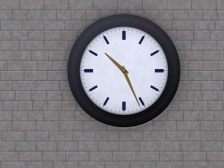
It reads 10h26
